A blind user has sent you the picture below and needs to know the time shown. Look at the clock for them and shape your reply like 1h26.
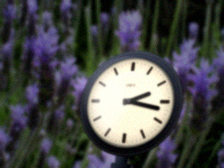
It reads 2h17
